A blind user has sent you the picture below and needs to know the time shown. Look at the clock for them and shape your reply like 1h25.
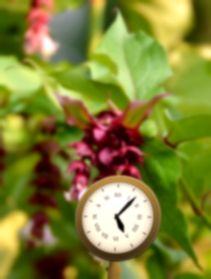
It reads 5h07
